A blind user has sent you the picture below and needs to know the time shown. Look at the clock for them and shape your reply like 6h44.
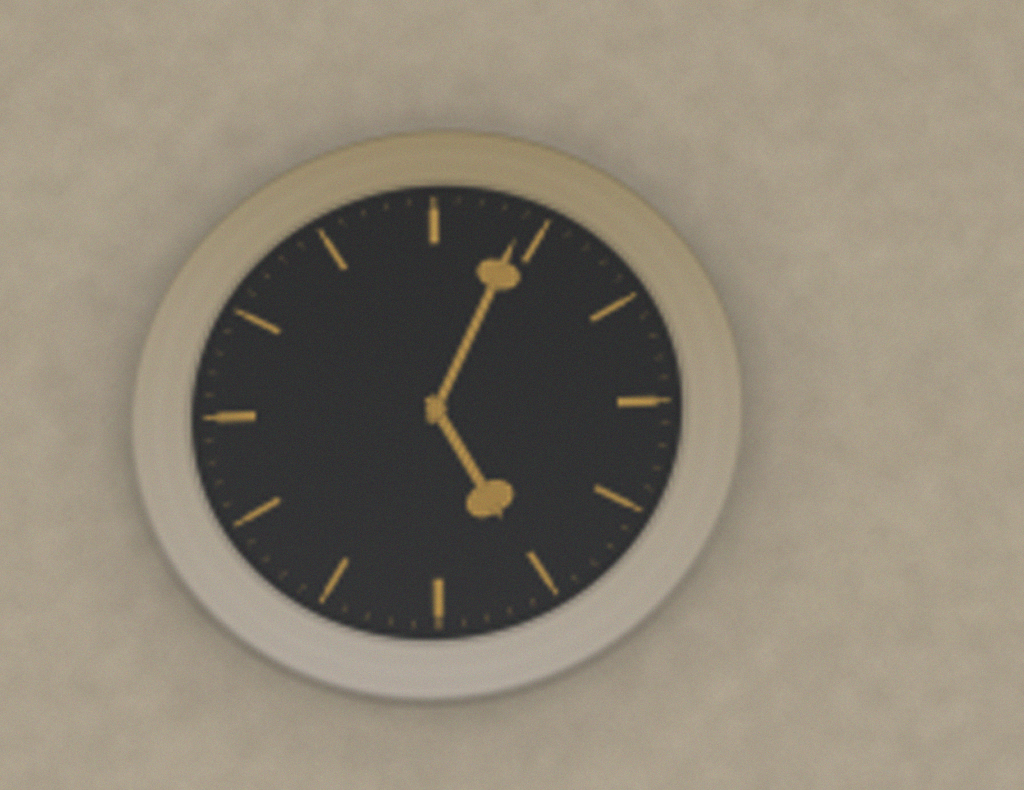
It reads 5h04
